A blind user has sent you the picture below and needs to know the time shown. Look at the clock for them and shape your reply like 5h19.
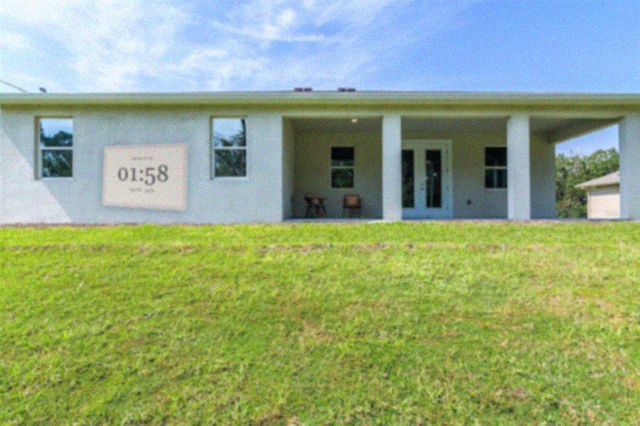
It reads 1h58
